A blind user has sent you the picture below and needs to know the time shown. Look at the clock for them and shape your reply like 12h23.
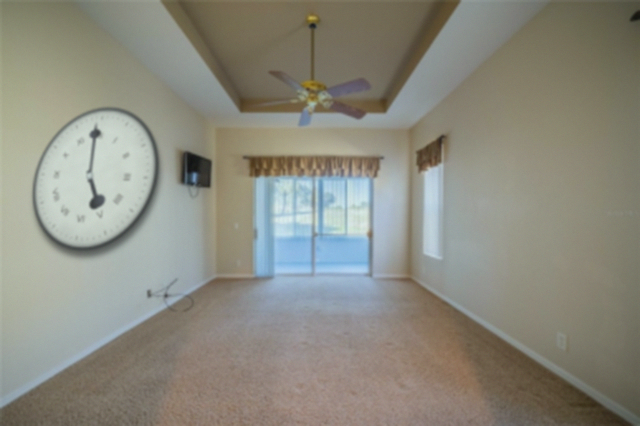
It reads 4h59
